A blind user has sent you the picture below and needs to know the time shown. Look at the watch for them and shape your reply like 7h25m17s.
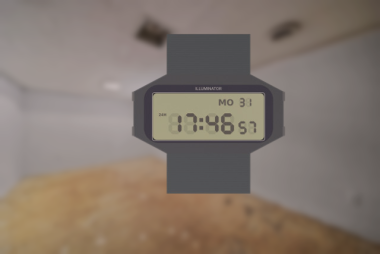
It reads 17h46m57s
